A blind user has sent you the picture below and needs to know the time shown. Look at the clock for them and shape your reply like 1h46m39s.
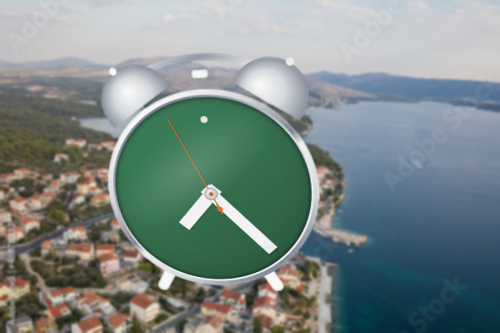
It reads 7h22m56s
